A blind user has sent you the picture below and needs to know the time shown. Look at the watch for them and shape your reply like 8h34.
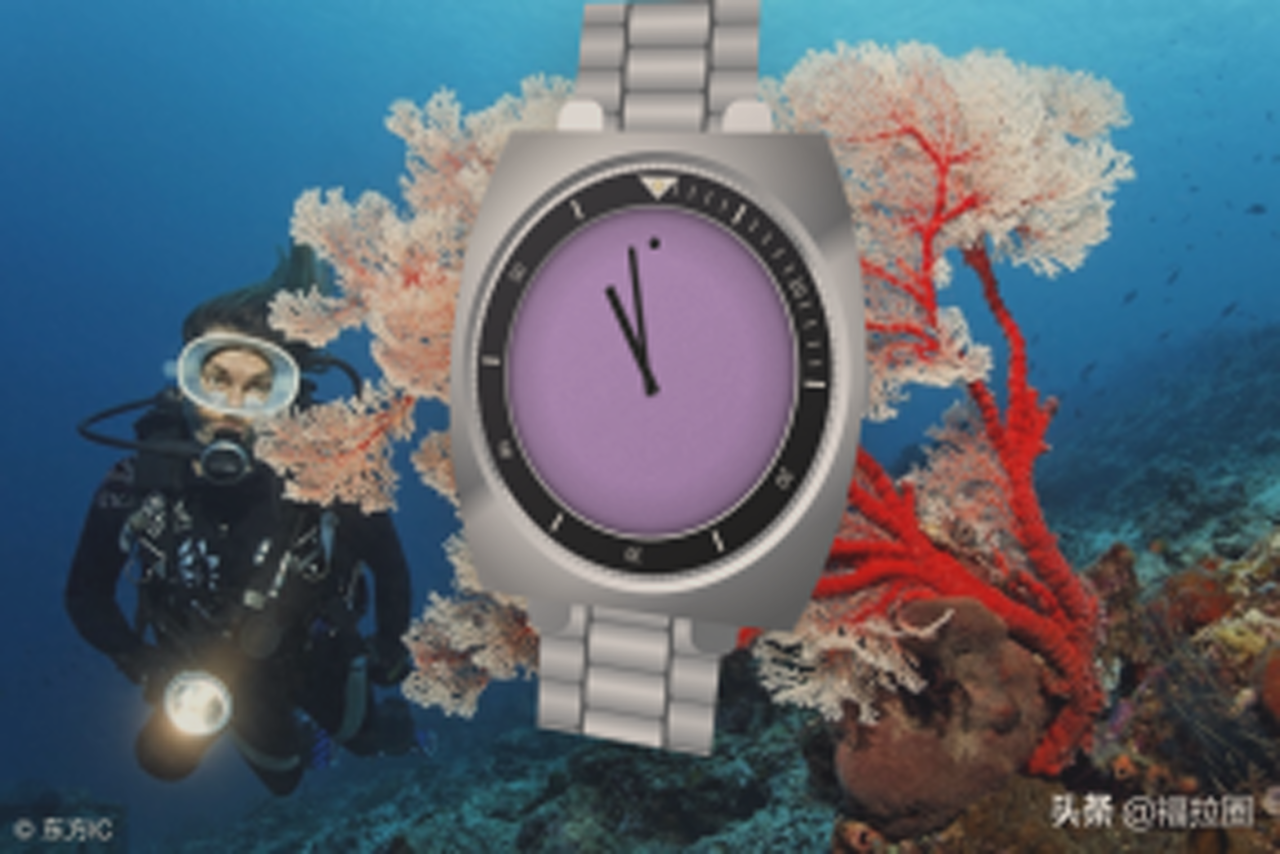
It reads 10h58
